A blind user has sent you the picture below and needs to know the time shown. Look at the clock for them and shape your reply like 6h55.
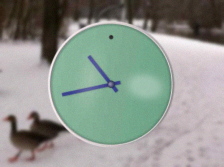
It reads 10h43
